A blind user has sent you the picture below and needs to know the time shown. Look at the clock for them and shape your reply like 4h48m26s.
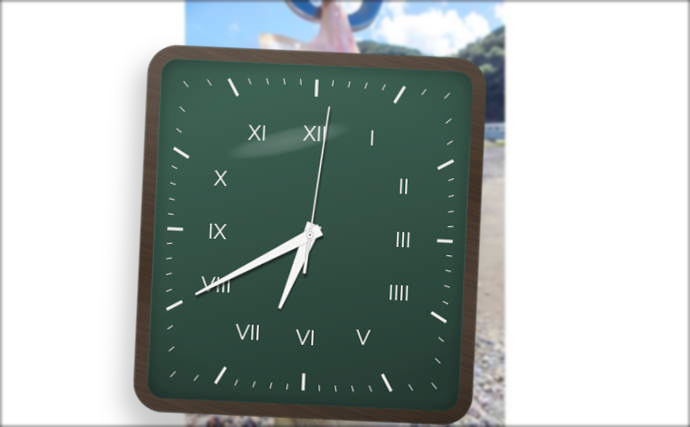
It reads 6h40m01s
